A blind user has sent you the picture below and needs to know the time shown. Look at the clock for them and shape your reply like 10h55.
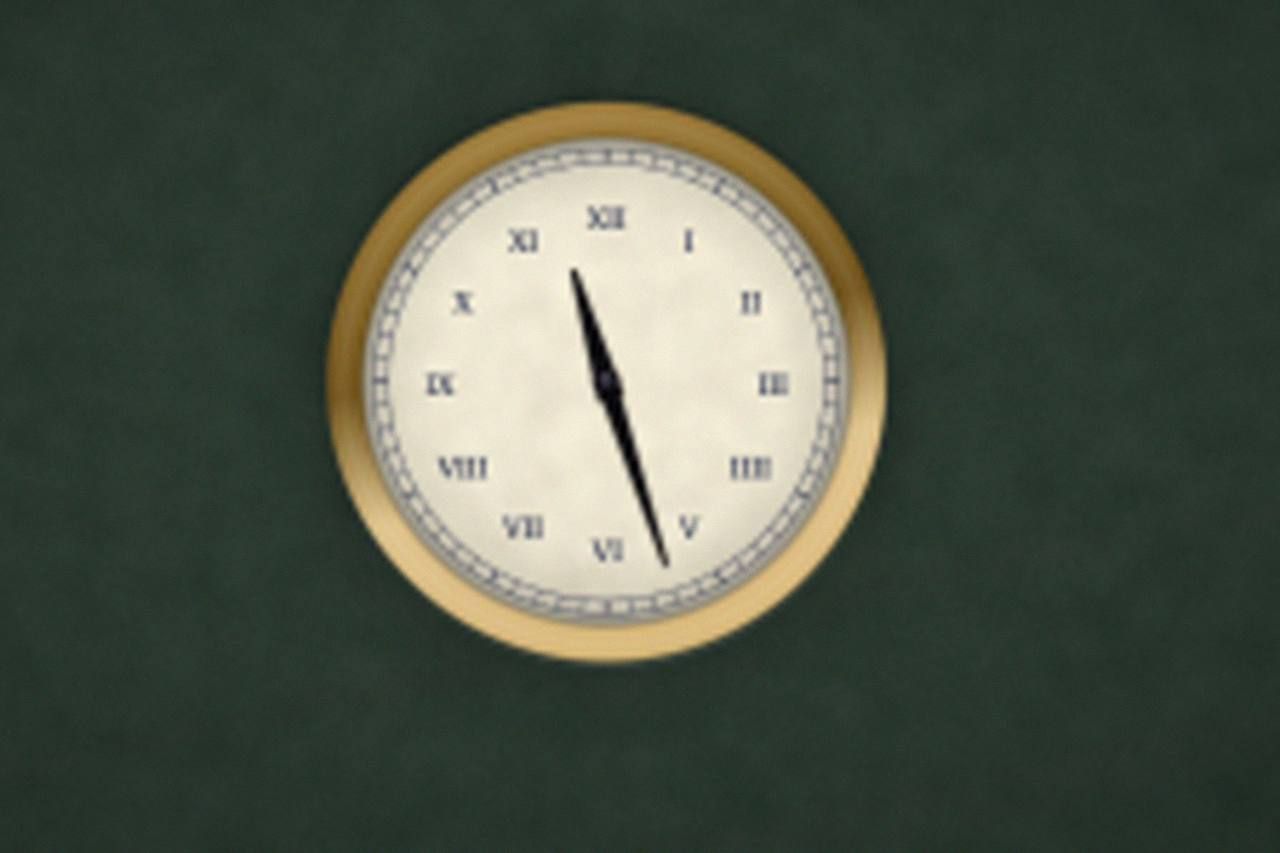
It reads 11h27
